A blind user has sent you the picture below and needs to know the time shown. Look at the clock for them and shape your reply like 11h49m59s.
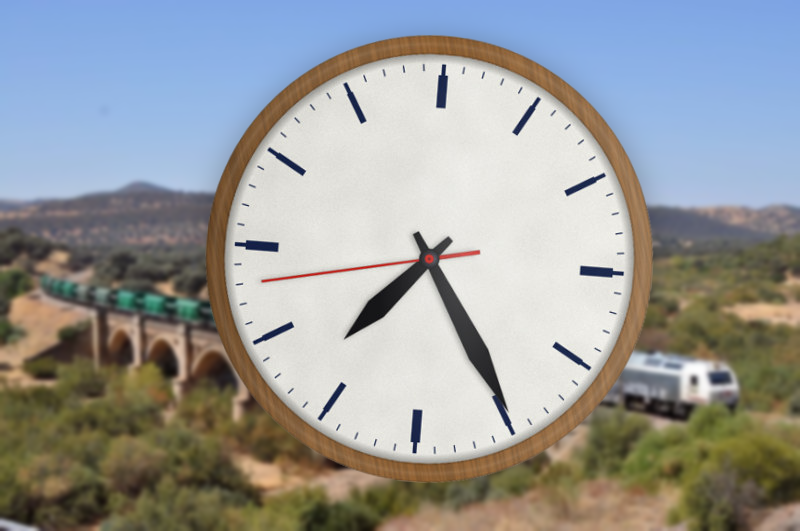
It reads 7h24m43s
